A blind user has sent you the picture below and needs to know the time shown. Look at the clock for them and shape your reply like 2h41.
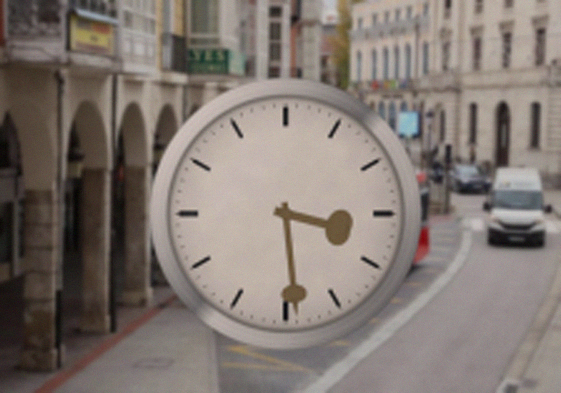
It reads 3h29
